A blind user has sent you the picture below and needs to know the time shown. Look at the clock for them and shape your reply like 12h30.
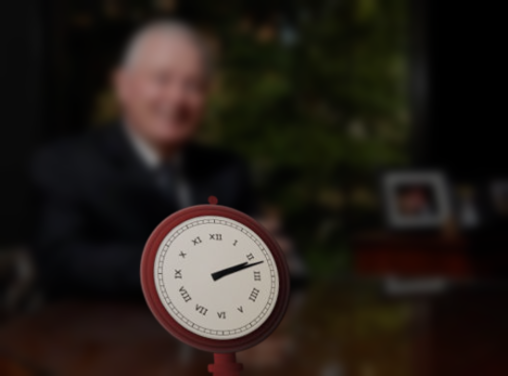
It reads 2h12
